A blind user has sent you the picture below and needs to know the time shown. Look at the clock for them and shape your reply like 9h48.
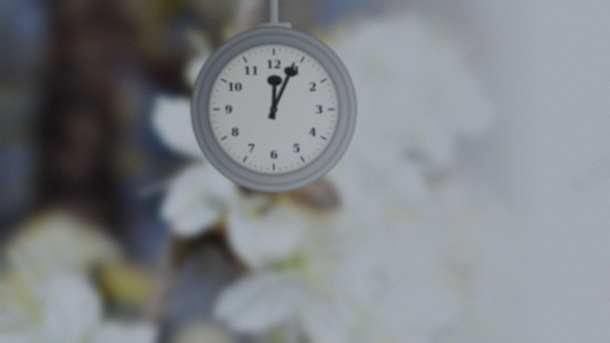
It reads 12h04
